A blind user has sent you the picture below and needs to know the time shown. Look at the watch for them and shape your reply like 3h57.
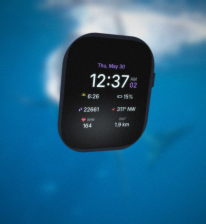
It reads 12h37
